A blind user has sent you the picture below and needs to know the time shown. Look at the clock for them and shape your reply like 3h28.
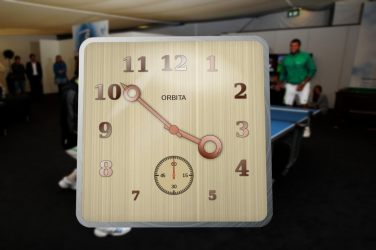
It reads 3h52
